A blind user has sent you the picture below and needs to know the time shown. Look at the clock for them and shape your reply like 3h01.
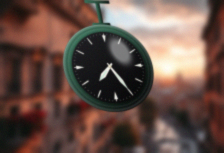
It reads 7h25
